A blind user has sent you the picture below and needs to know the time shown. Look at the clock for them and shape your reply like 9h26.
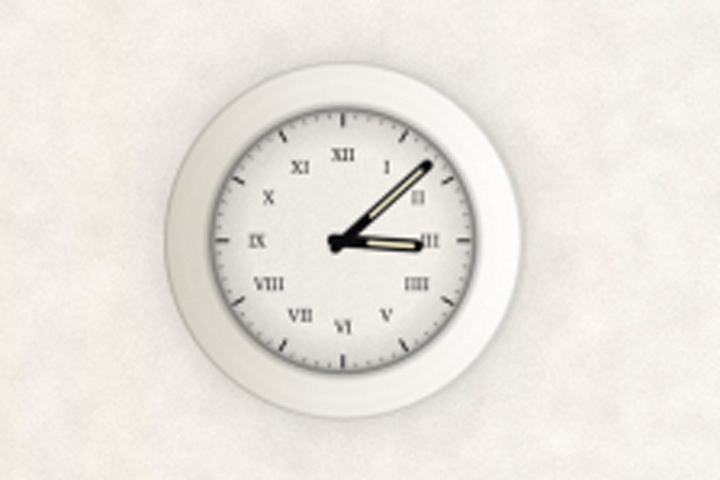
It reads 3h08
